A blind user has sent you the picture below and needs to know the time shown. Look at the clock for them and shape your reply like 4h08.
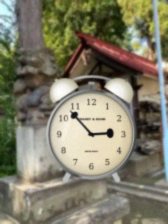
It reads 2h53
